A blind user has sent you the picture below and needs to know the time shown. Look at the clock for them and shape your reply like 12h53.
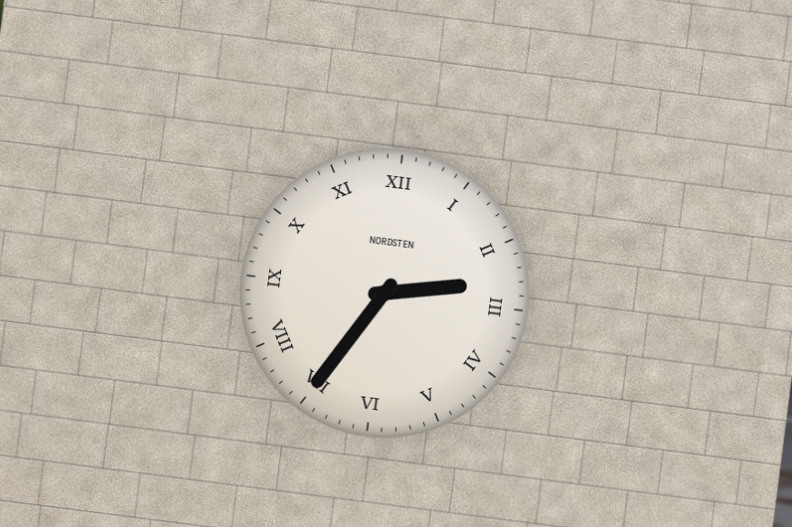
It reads 2h35
